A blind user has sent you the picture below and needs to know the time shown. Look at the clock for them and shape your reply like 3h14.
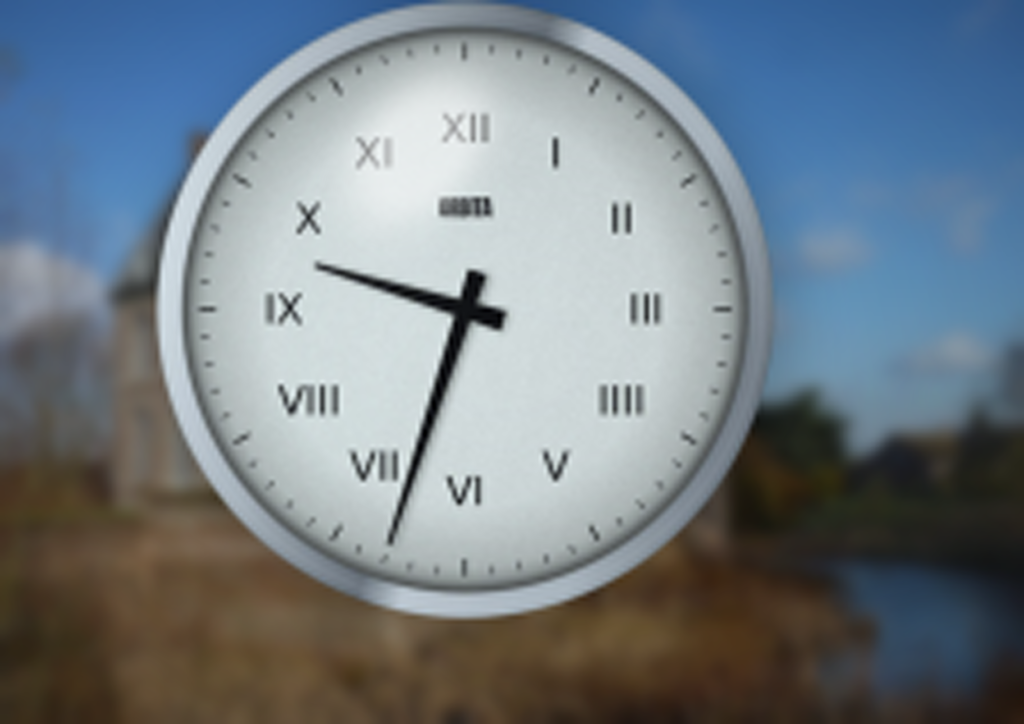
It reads 9h33
